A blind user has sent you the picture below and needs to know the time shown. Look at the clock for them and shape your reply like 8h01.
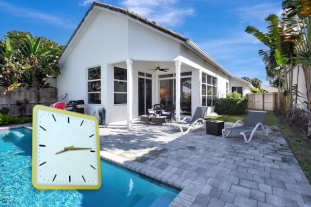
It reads 8h14
